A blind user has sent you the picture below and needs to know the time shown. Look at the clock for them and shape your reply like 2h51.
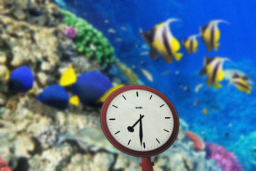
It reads 7h31
